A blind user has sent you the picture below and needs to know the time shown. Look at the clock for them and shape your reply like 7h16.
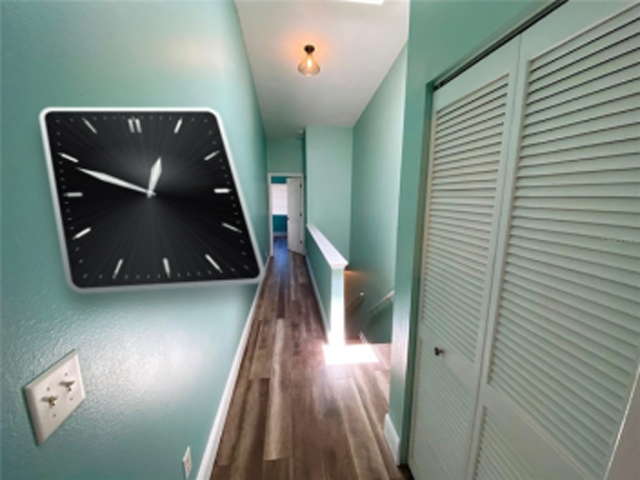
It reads 12h49
